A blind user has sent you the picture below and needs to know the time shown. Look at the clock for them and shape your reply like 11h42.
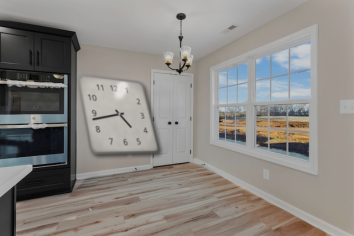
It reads 4h43
